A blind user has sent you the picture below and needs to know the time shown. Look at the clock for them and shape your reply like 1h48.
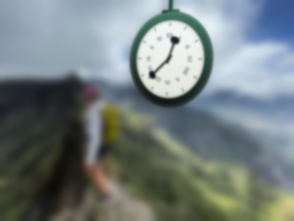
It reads 12h38
